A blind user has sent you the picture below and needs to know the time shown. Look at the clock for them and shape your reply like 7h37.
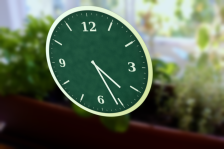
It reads 4h26
